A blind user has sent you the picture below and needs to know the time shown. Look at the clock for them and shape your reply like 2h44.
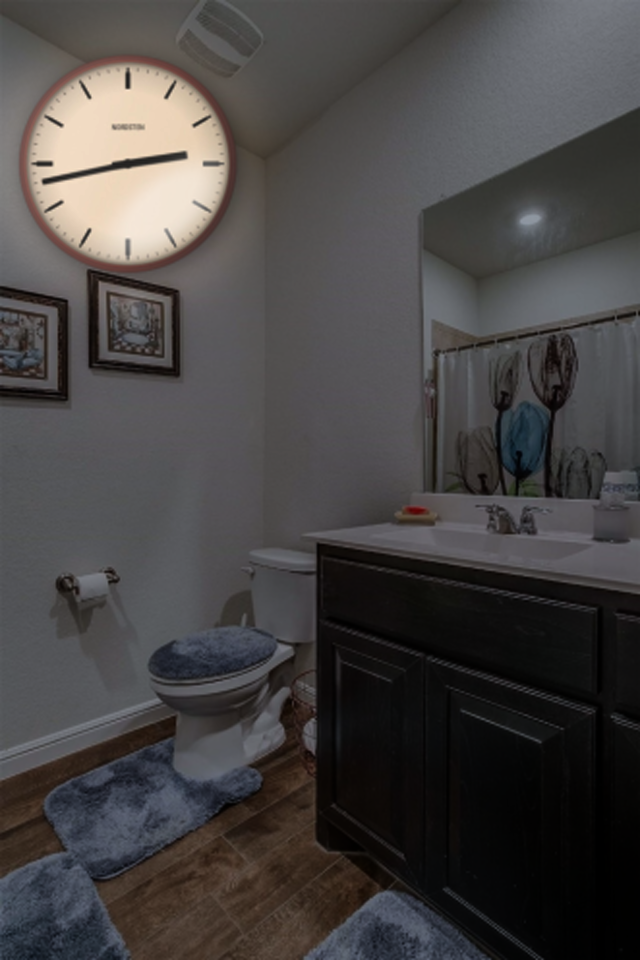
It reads 2h43
